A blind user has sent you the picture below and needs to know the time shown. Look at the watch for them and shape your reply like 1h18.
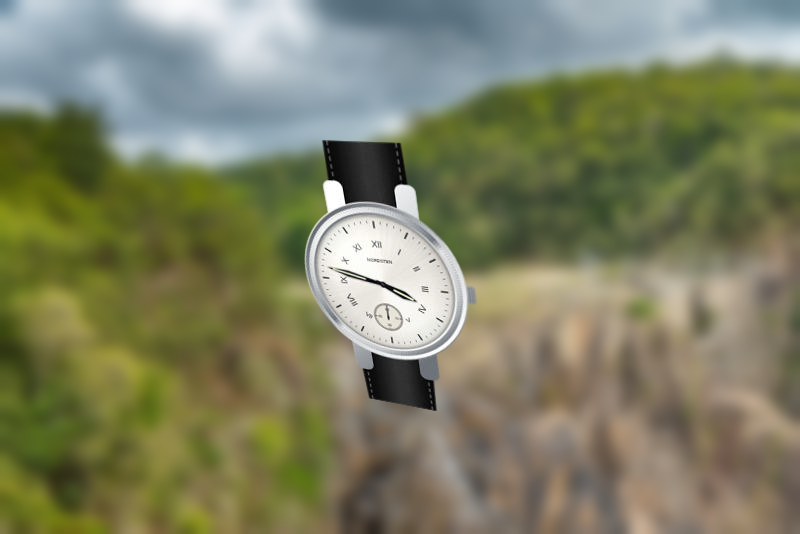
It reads 3h47
